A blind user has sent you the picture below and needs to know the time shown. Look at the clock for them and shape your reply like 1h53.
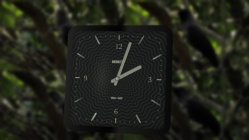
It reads 2h03
